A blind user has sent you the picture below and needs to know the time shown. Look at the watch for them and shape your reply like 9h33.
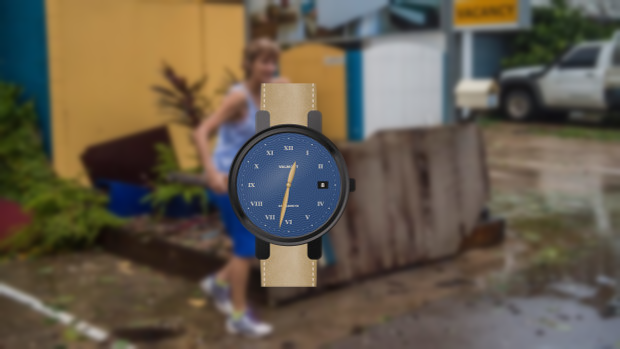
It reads 12h32
